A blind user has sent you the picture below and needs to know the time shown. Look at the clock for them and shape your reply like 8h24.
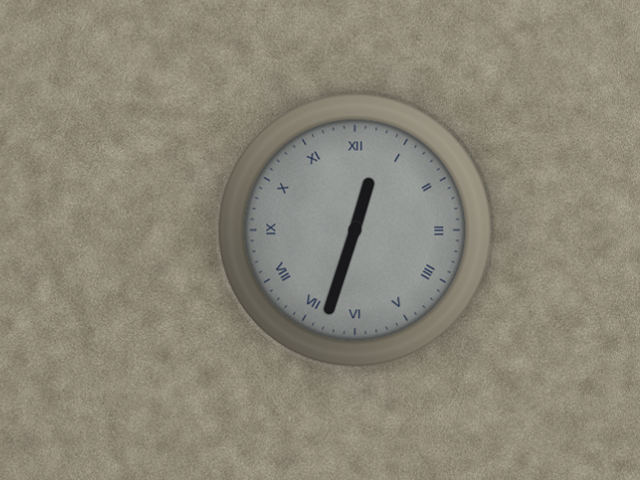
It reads 12h33
